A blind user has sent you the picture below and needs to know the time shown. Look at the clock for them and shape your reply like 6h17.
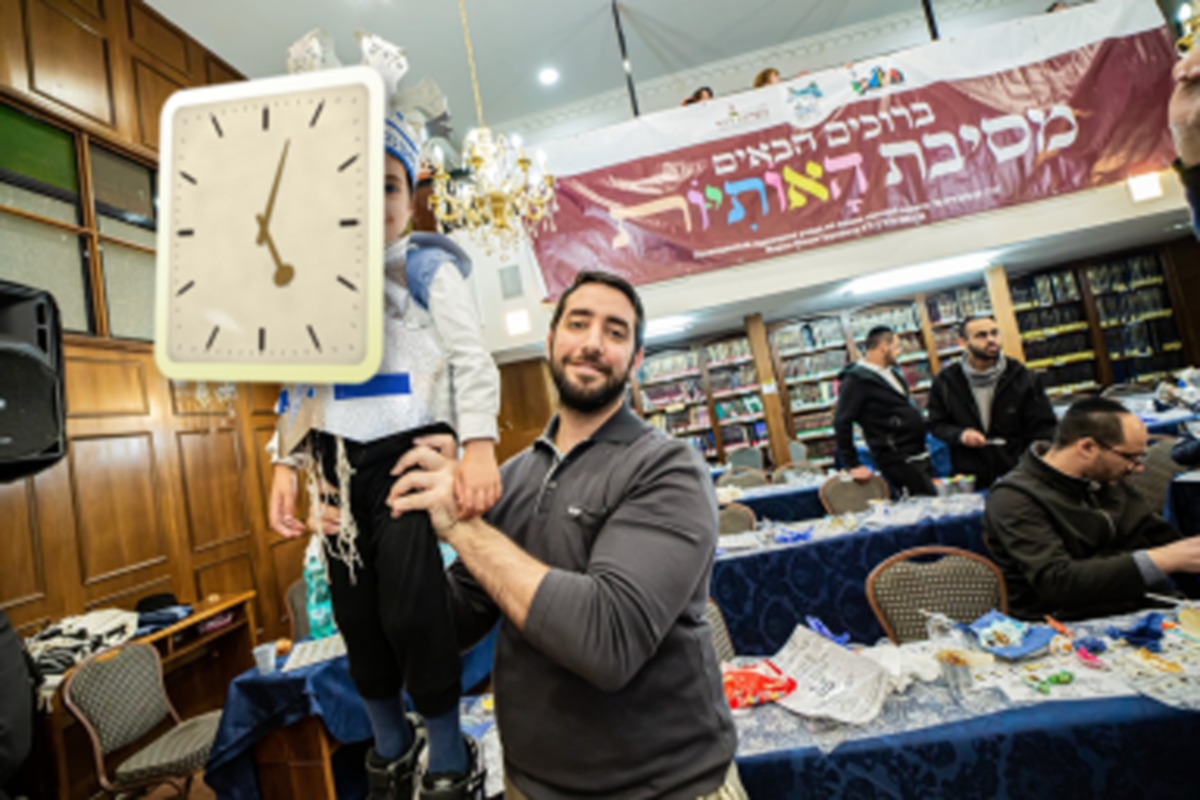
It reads 5h03
